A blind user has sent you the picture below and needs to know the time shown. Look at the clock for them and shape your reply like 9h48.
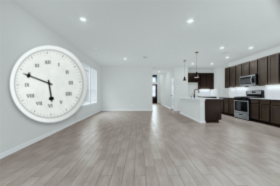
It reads 5h49
